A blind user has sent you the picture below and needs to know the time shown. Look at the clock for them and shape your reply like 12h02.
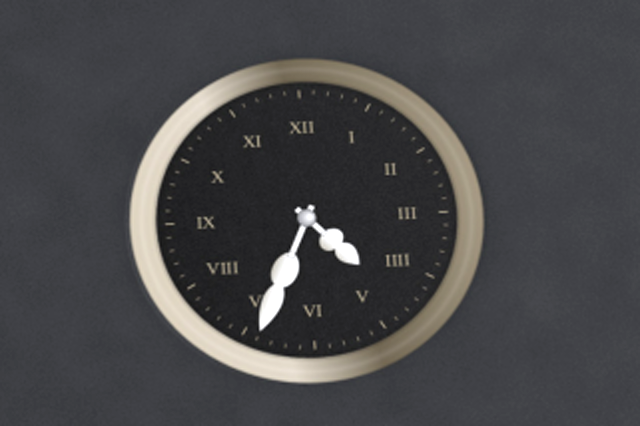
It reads 4h34
